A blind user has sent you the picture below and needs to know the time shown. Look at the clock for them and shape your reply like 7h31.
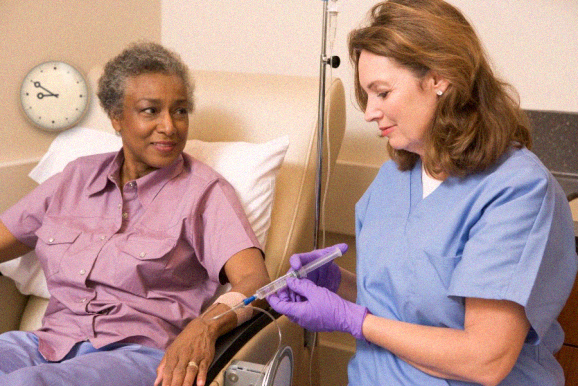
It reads 8h50
